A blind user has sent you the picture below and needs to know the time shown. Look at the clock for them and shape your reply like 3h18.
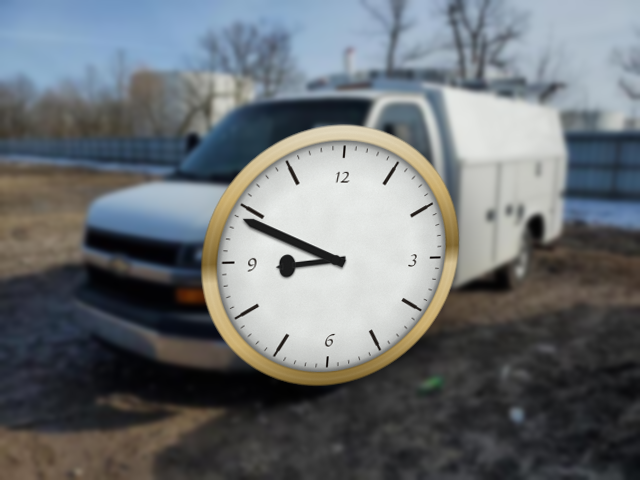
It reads 8h49
